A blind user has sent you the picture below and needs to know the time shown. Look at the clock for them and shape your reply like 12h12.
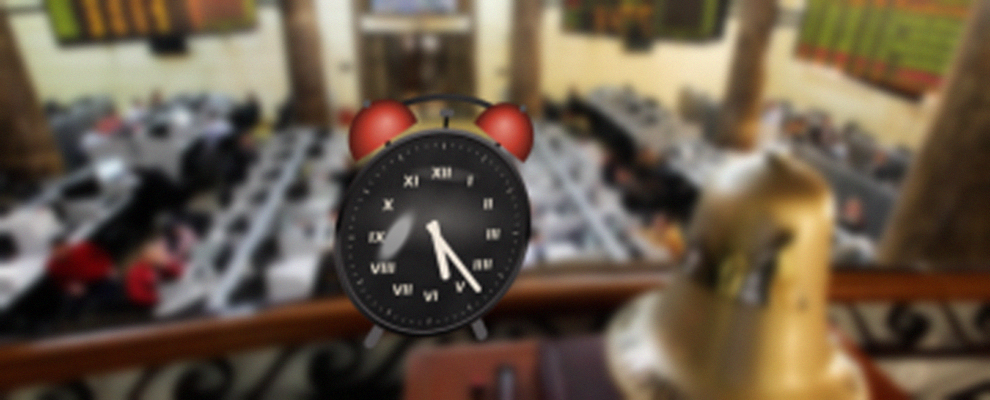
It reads 5h23
